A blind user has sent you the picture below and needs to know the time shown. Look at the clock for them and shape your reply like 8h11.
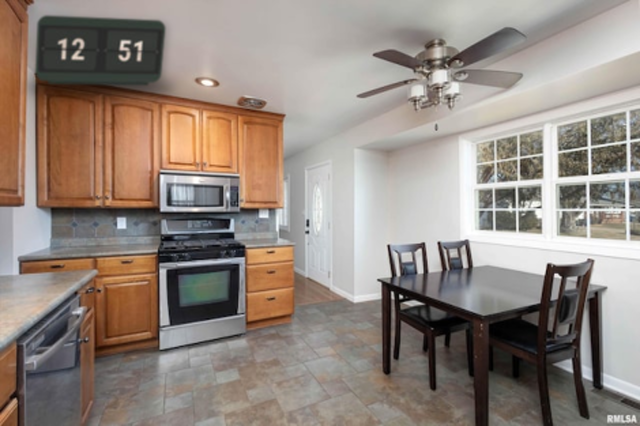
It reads 12h51
